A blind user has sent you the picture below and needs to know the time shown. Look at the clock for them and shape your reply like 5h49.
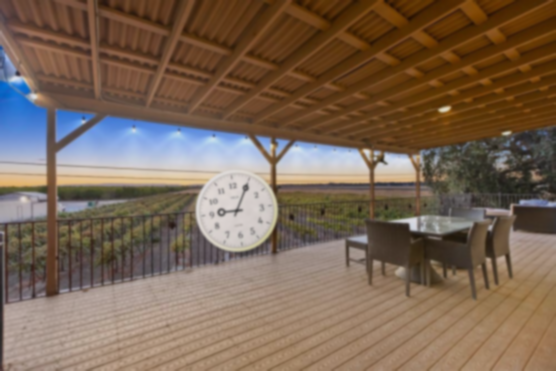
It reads 9h05
